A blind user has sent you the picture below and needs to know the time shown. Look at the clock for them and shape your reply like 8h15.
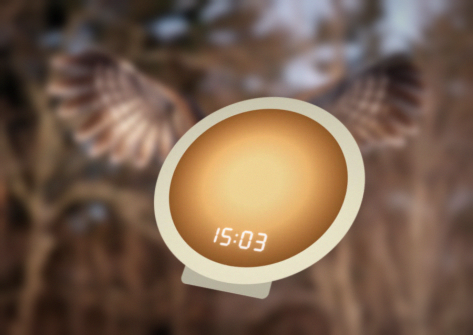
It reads 15h03
